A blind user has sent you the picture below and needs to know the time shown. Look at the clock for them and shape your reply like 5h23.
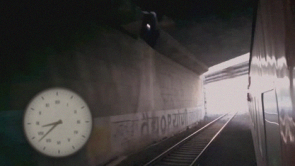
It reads 8h38
